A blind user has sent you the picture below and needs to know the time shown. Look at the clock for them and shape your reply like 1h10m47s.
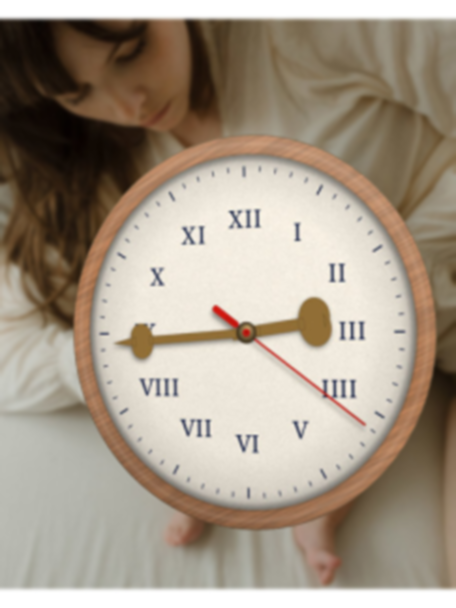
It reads 2h44m21s
